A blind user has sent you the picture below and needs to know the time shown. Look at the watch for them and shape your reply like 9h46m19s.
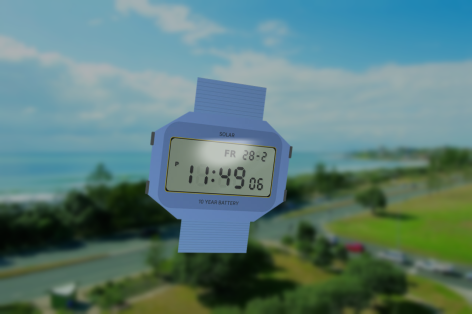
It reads 11h49m06s
